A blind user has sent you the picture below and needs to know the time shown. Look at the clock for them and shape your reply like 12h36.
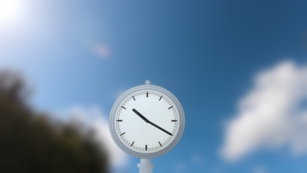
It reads 10h20
